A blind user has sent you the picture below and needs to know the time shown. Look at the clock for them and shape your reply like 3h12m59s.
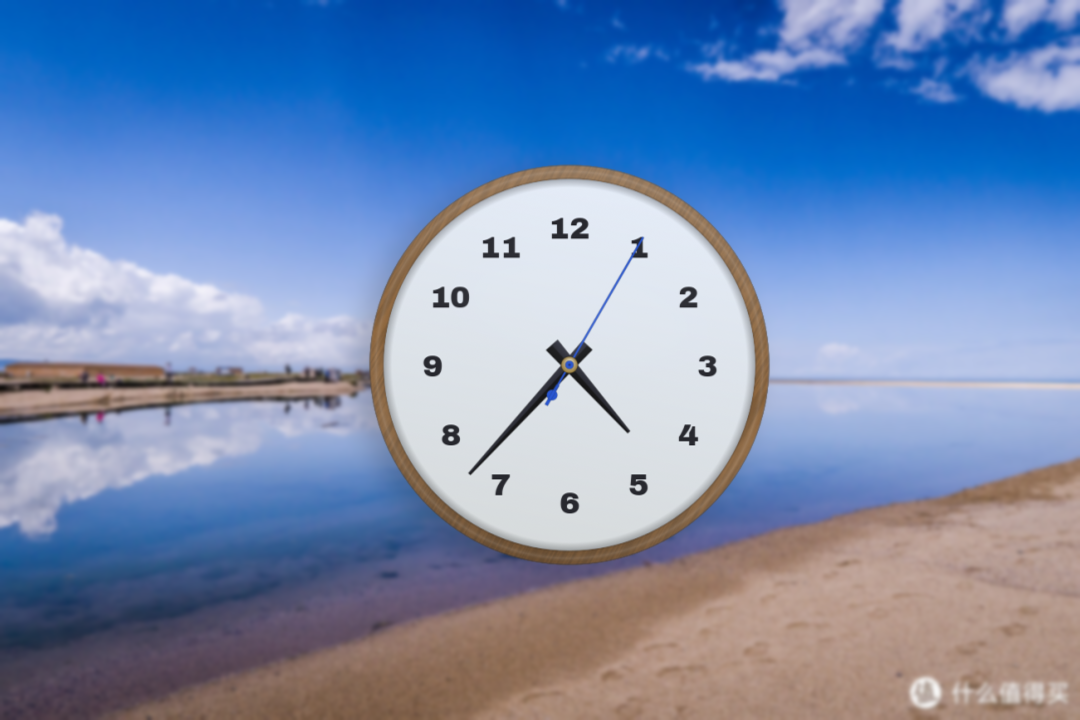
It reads 4h37m05s
